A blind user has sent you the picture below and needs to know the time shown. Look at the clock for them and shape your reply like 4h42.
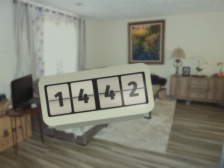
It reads 14h42
